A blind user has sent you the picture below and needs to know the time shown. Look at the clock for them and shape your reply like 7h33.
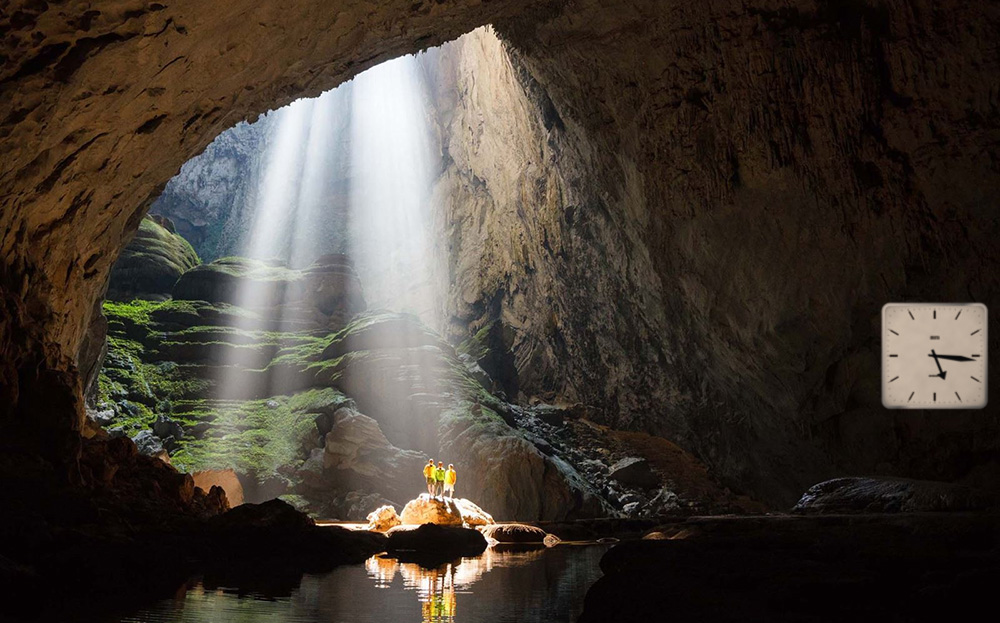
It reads 5h16
